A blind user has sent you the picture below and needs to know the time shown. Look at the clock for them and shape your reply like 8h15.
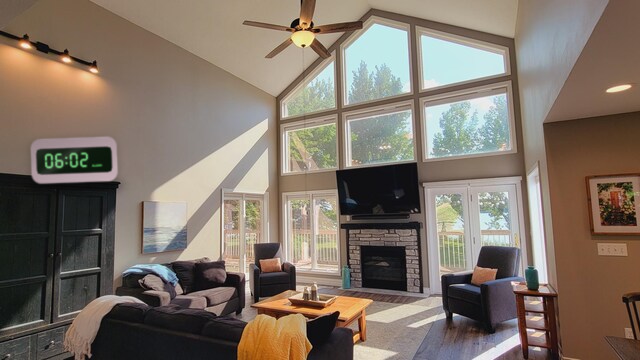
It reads 6h02
